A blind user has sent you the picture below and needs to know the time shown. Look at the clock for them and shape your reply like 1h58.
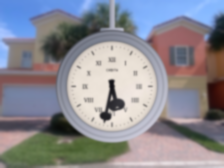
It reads 5h32
